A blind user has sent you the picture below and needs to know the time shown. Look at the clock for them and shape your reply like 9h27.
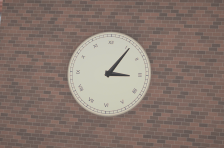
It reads 3h06
